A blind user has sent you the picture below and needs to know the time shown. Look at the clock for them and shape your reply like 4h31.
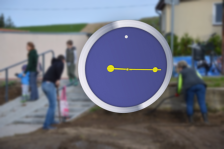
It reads 9h16
